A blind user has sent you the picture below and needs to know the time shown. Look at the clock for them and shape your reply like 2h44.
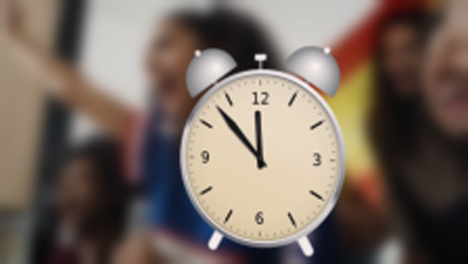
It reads 11h53
